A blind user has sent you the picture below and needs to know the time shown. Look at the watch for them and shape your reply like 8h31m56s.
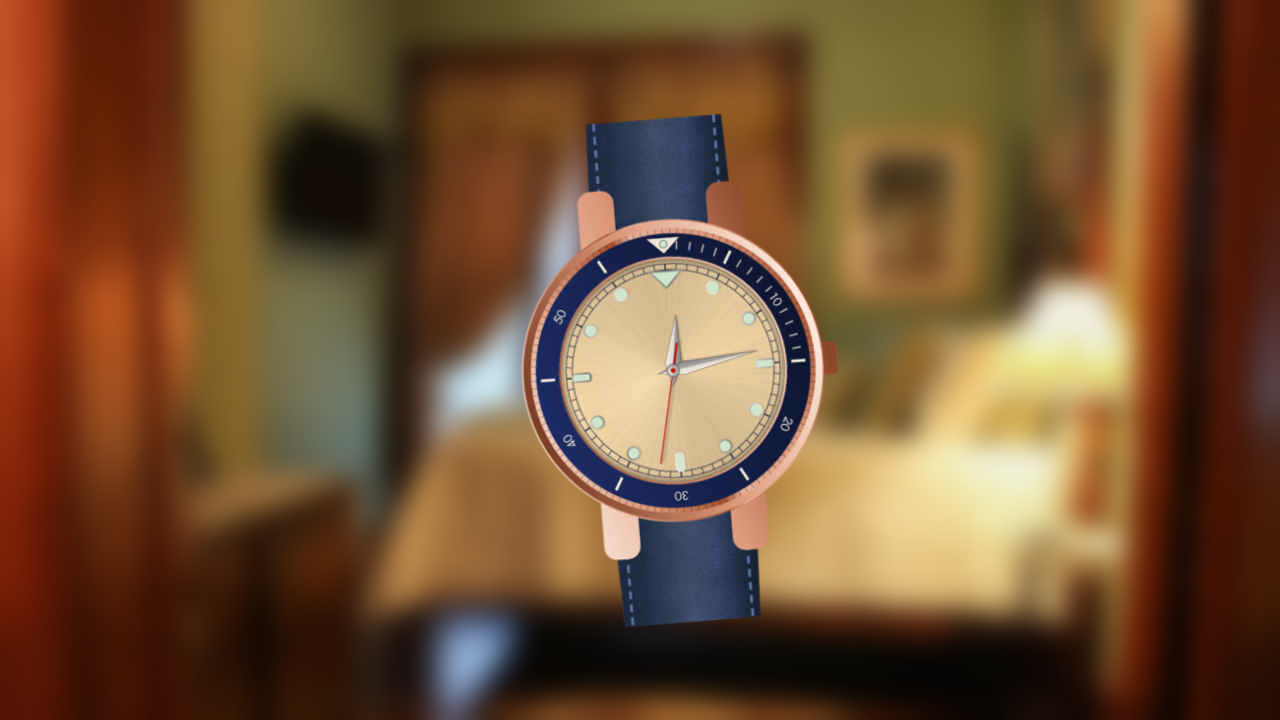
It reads 12h13m32s
